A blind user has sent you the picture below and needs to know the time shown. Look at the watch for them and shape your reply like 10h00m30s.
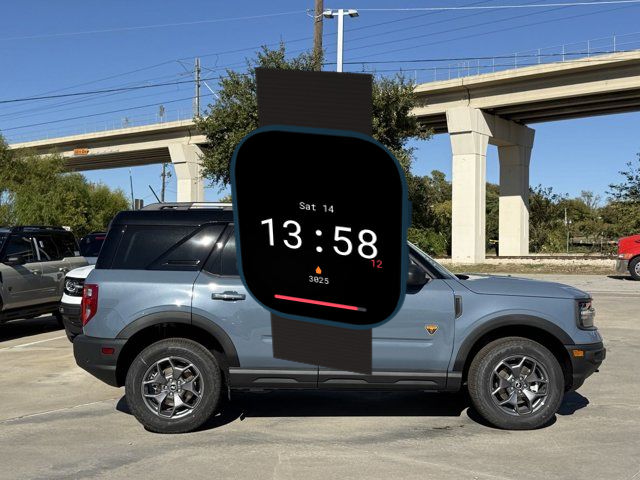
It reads 13h58m12s
